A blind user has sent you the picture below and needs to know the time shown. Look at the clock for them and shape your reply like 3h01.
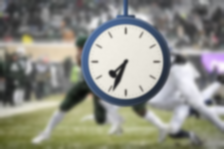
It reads 7h34
